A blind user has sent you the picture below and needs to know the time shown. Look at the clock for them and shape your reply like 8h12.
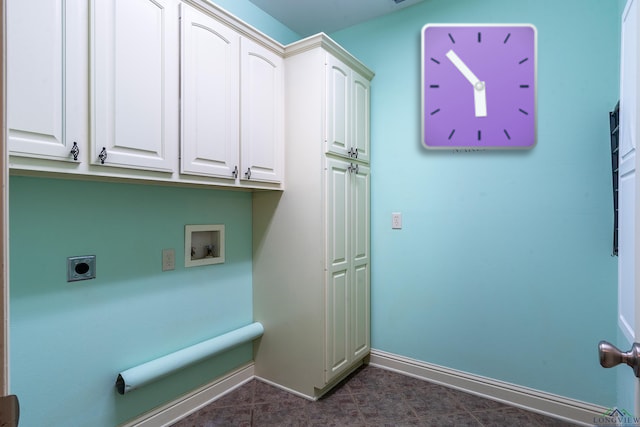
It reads 5h53
